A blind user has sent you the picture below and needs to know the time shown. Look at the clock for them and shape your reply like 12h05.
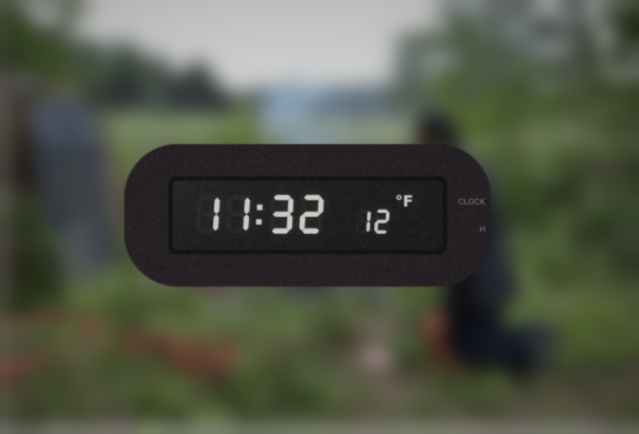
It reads 11h32
